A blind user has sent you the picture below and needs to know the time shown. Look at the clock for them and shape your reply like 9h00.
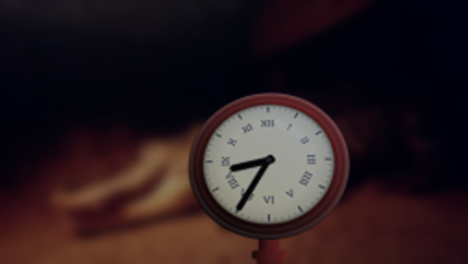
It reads 8h35
